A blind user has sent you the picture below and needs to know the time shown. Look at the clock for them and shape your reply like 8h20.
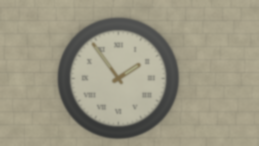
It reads 1h54
